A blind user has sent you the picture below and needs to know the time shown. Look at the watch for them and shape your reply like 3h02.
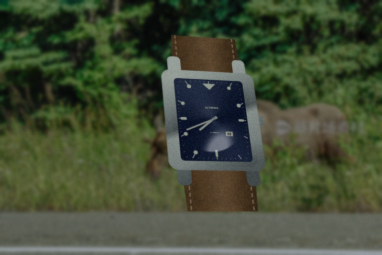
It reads 7h41
